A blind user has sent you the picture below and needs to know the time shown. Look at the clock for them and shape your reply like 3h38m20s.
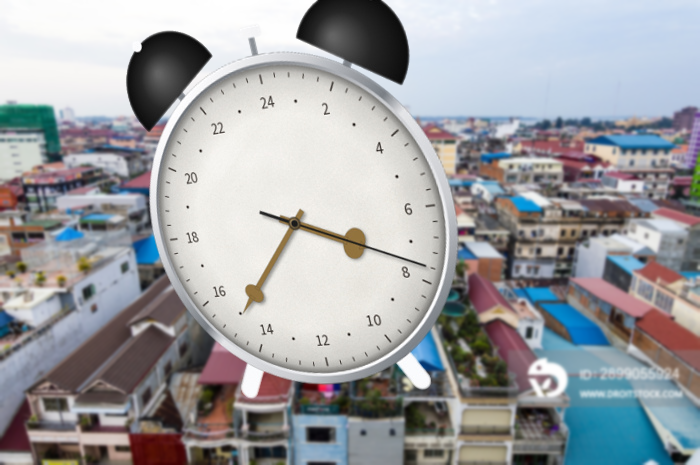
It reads 7h37m19s
